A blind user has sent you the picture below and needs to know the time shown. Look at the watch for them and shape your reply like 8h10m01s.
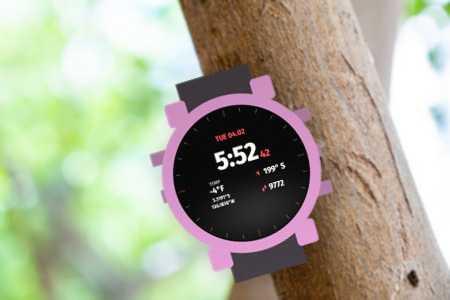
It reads 5h52m42s
